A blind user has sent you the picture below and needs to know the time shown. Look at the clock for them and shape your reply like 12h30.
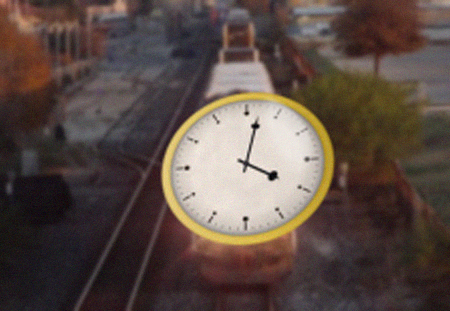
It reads 4h02
